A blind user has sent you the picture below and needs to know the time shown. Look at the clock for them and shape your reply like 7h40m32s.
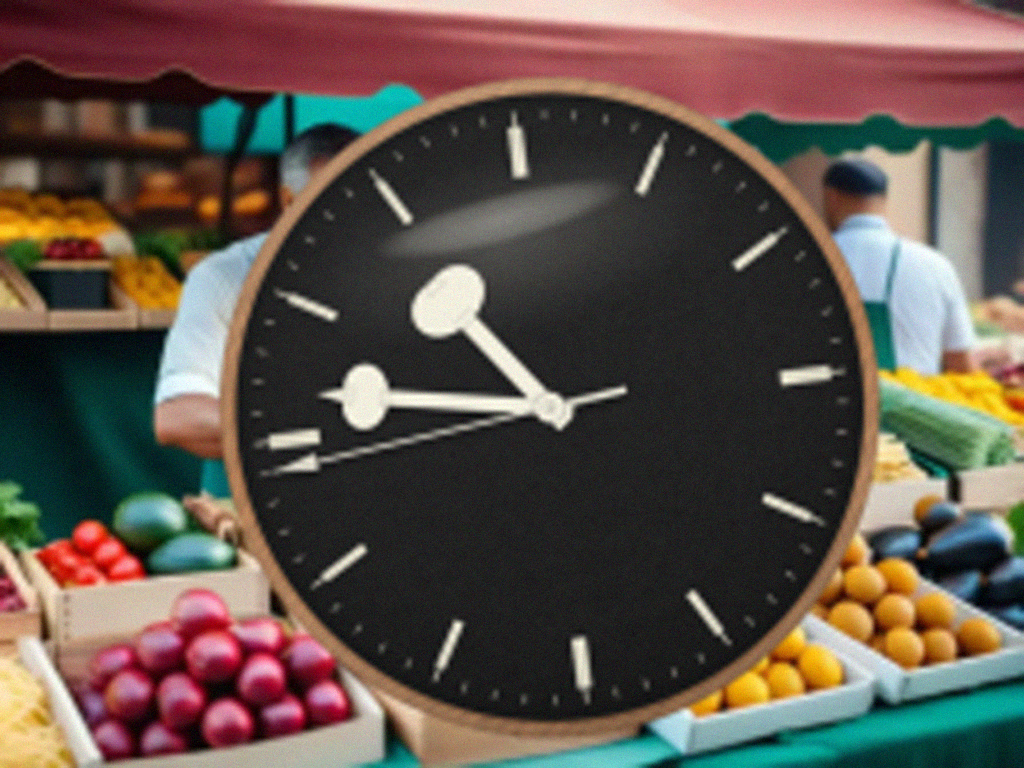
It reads 10h46m44s
